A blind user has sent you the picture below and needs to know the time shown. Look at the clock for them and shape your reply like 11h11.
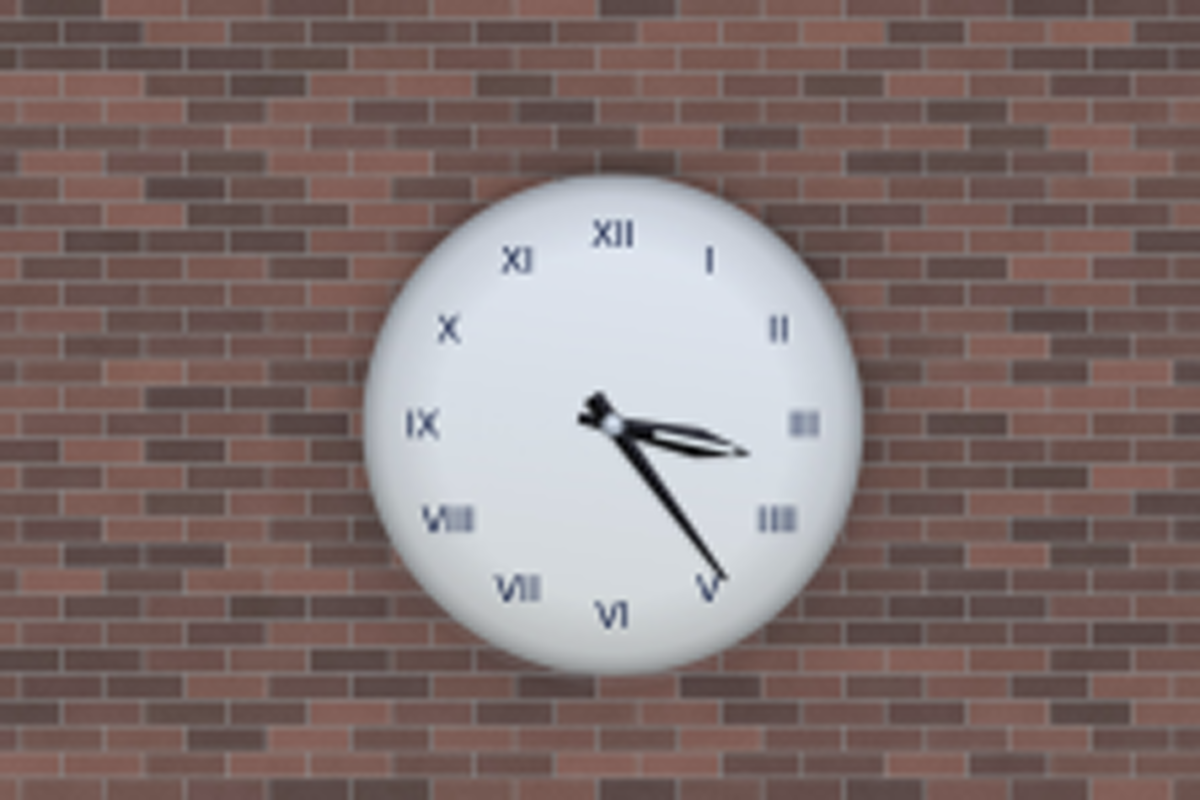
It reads 3h24
